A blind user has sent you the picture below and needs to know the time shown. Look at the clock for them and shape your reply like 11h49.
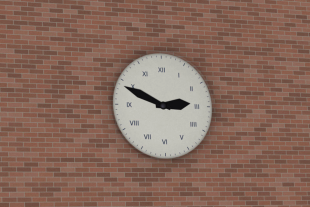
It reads 2h49
